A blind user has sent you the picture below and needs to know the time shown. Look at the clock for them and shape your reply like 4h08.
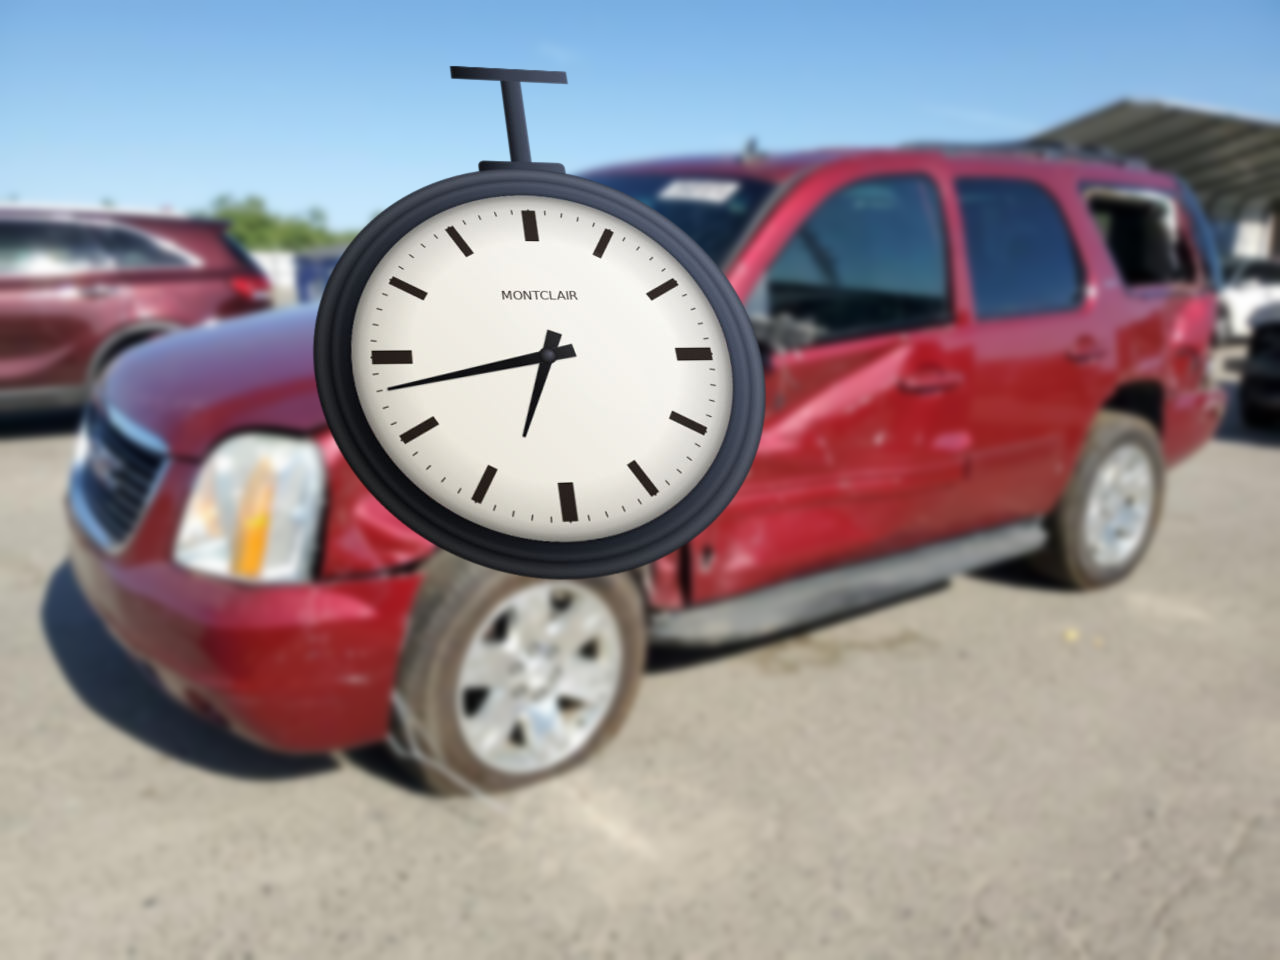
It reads 6h43
